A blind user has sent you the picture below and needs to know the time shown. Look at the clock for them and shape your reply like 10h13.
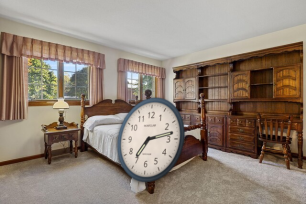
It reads 7h13
